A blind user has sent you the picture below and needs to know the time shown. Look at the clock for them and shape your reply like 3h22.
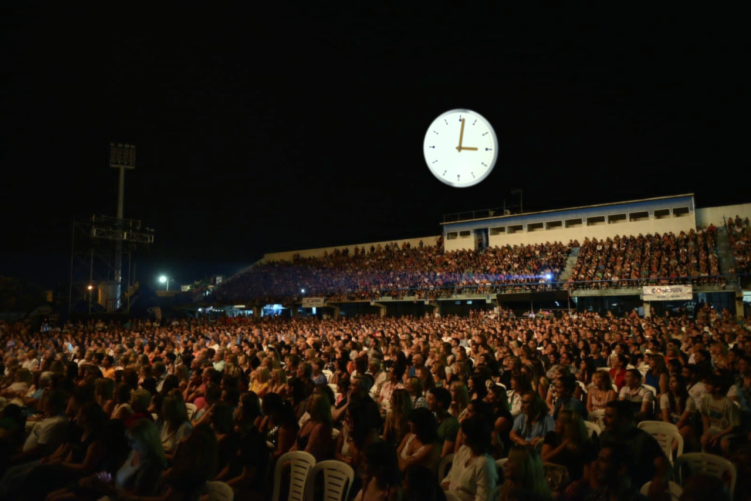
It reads 3h01
